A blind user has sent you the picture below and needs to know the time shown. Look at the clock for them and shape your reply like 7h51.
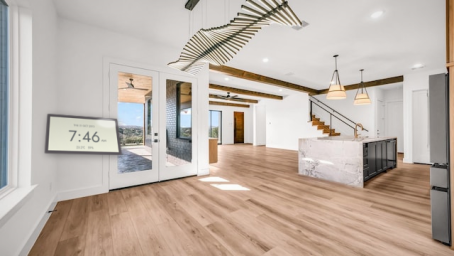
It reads 7h46
